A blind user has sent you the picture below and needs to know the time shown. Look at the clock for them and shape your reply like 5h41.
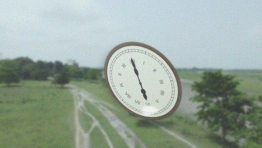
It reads 6h00
